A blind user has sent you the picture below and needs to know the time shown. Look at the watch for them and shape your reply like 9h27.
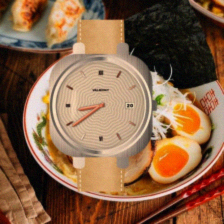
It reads 8h39
